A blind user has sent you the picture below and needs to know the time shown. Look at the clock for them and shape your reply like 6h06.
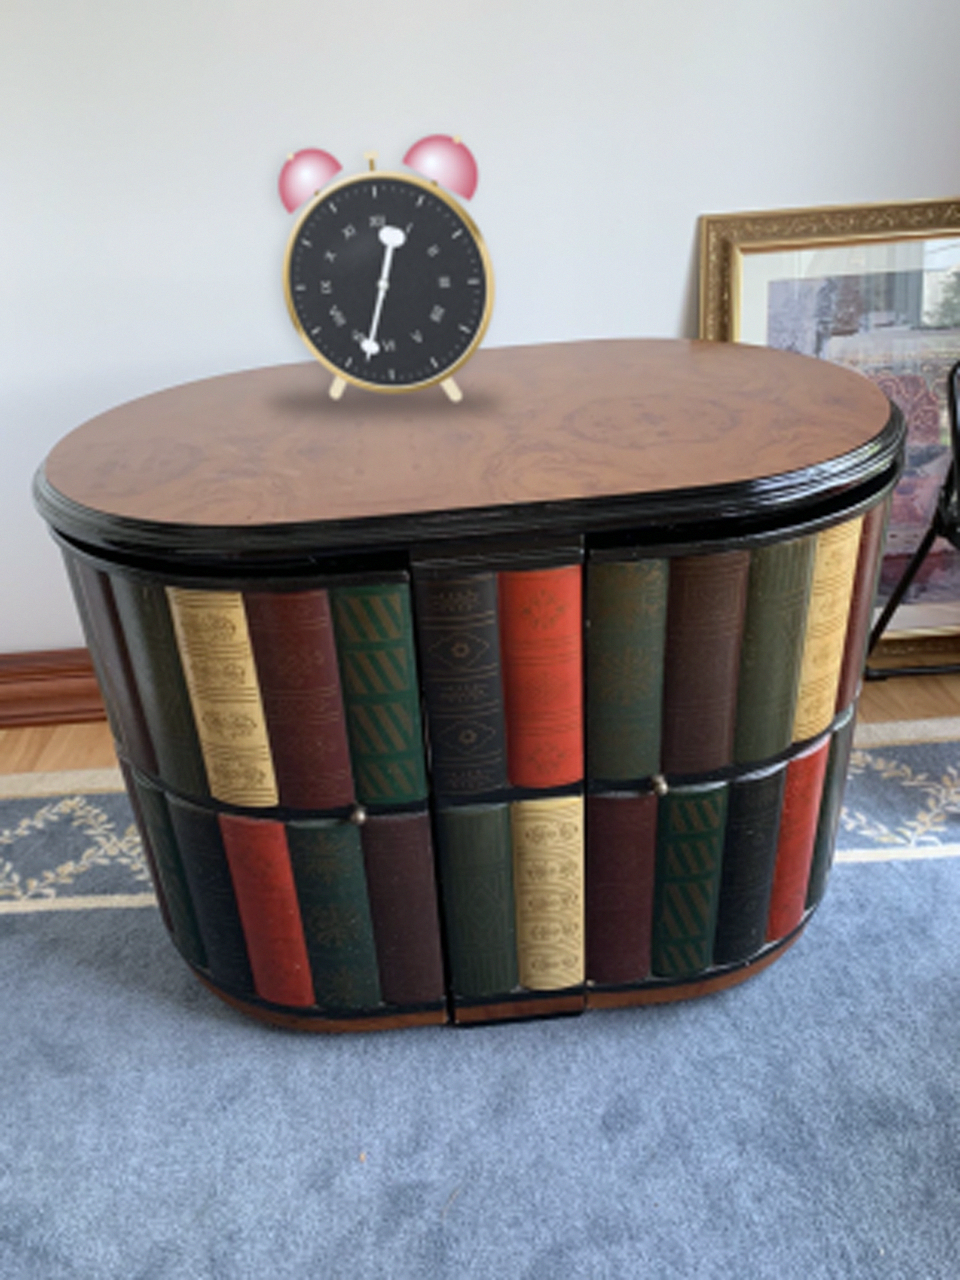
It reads 12h33
